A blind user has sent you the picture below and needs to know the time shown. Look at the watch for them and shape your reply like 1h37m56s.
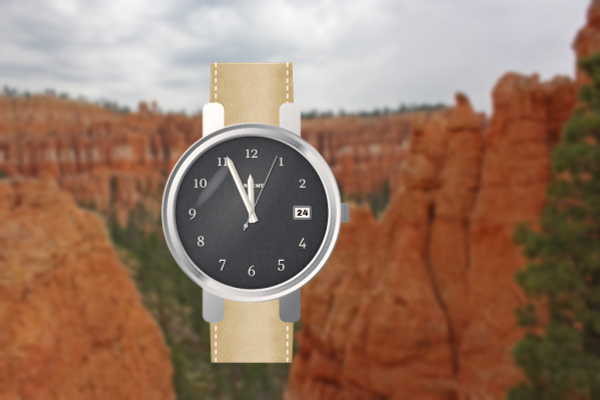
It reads 11h56m04s
